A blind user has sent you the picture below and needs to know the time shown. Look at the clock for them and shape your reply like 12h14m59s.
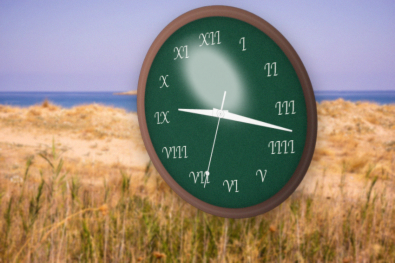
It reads 9h17m34s
